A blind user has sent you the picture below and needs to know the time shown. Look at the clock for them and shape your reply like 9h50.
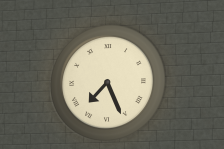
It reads 7h26
